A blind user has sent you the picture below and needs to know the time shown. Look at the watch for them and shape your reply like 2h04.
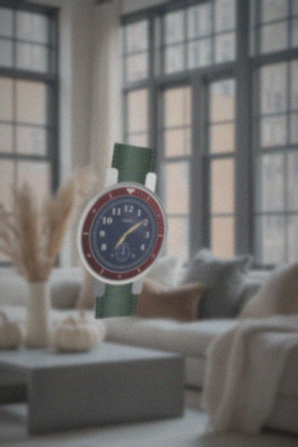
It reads 7h09
